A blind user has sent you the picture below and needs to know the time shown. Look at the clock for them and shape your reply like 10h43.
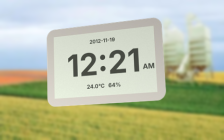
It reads 12h21
